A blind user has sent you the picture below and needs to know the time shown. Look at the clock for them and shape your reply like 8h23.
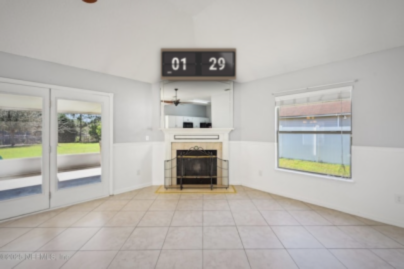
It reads 1h29
